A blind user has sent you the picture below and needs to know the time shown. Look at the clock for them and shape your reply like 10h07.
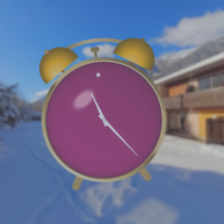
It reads 11h24
